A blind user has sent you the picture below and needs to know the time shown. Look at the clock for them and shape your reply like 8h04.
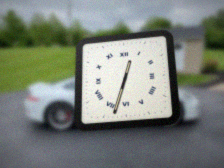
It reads 12h33
